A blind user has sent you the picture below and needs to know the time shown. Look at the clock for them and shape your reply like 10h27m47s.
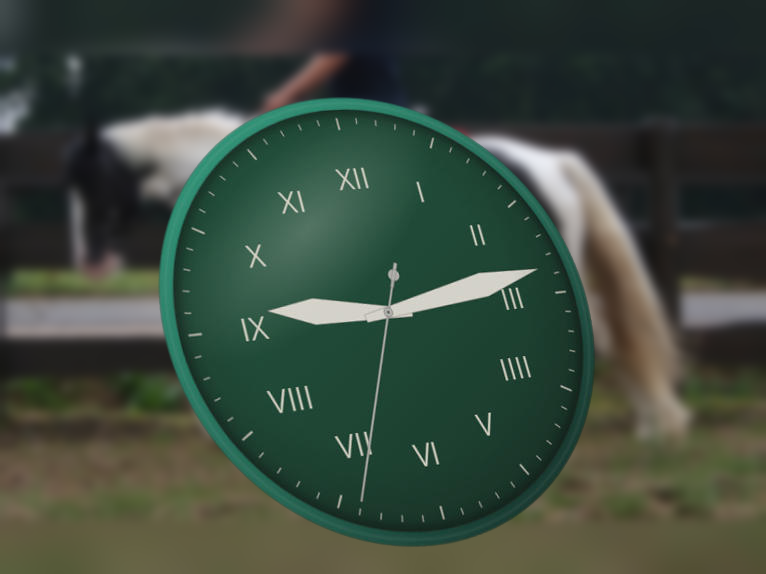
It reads 9h13m34s
